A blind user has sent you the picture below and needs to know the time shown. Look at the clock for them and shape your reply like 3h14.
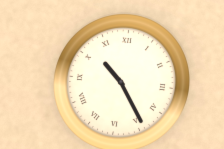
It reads 10h24
